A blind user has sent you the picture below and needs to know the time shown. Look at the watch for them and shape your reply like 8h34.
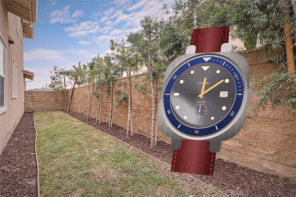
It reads 12h09
